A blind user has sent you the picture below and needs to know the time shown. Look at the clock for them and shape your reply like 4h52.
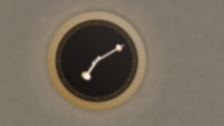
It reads 7h10
